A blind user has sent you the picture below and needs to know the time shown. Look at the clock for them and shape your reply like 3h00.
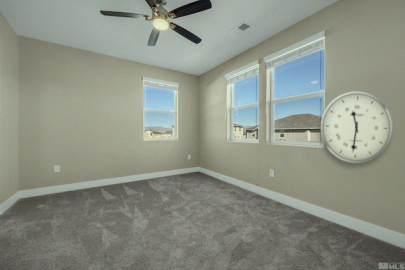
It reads 11h31
